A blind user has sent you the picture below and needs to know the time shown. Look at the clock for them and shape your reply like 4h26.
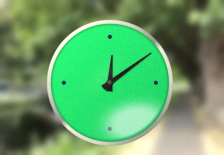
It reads 12h09
